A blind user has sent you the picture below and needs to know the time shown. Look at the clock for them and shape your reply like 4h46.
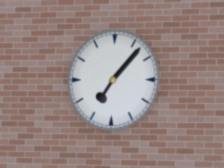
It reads 7h07
